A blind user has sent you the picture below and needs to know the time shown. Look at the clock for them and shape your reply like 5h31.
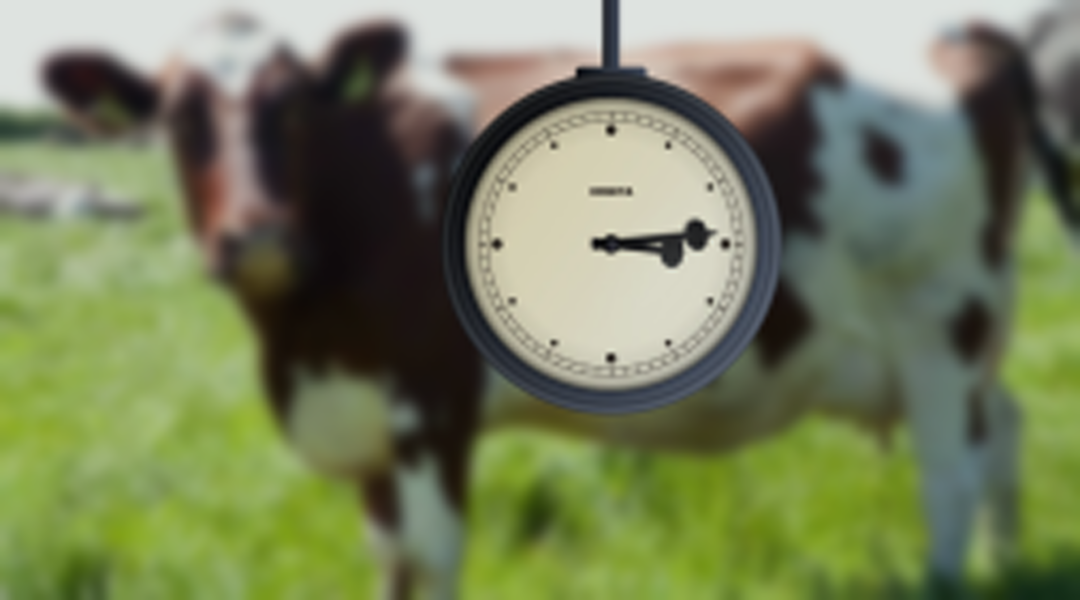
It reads 3h14
